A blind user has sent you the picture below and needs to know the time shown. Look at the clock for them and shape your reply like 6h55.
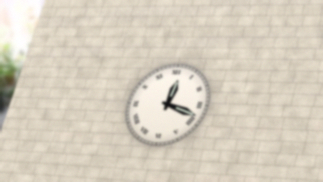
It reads 12h18
